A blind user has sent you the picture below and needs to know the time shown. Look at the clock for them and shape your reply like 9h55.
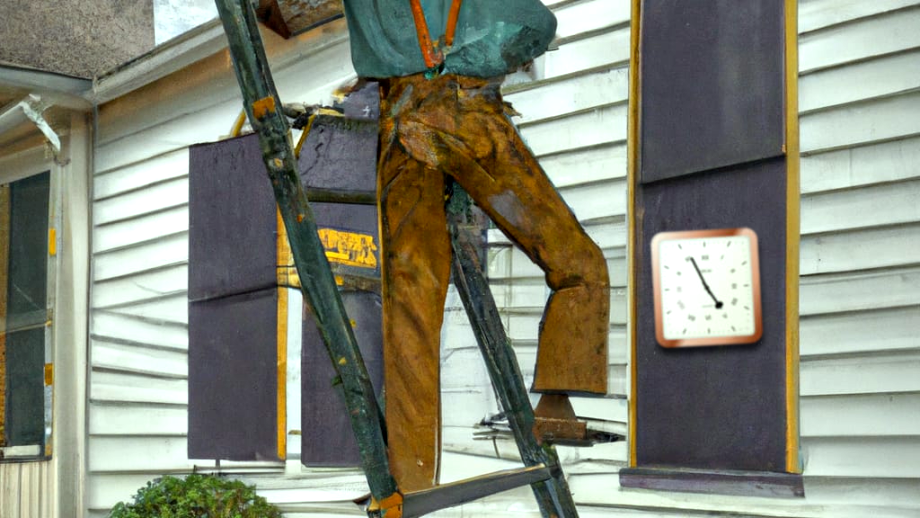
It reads 4h56
